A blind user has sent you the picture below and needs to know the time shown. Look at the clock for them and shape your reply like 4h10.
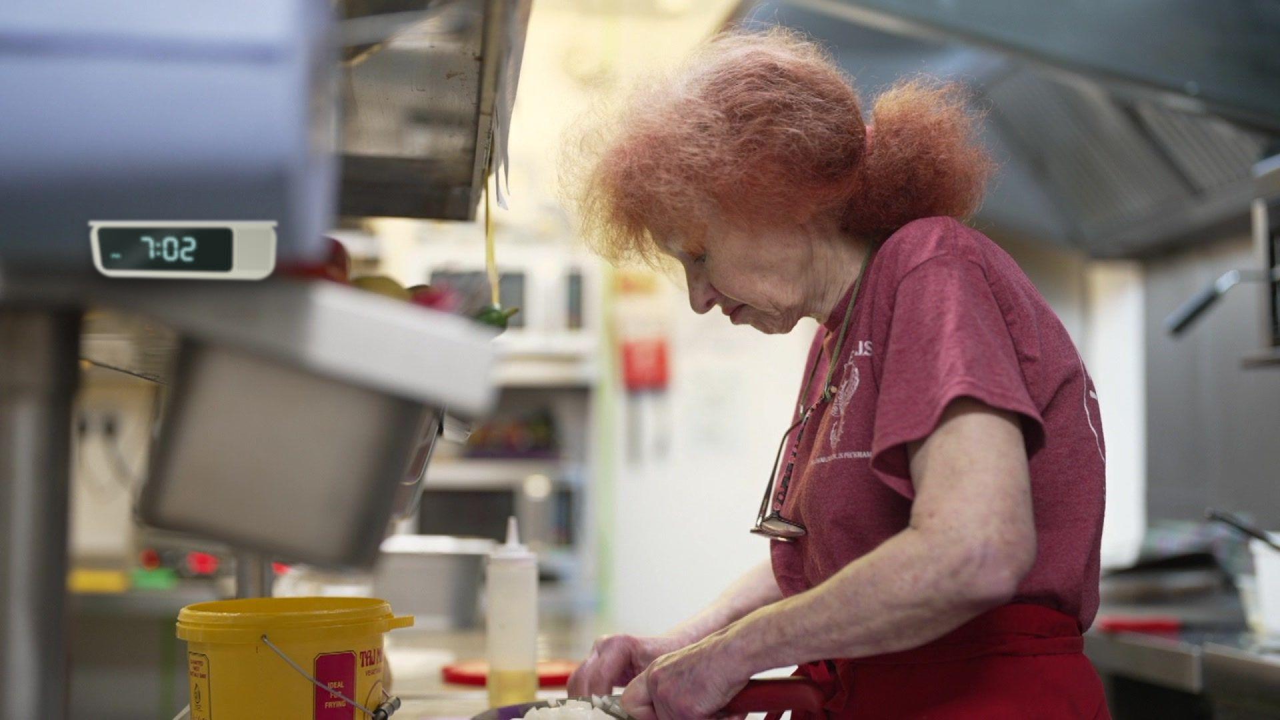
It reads 7h02
